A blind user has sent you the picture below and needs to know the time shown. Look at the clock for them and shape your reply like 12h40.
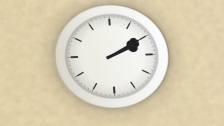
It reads 2h10
